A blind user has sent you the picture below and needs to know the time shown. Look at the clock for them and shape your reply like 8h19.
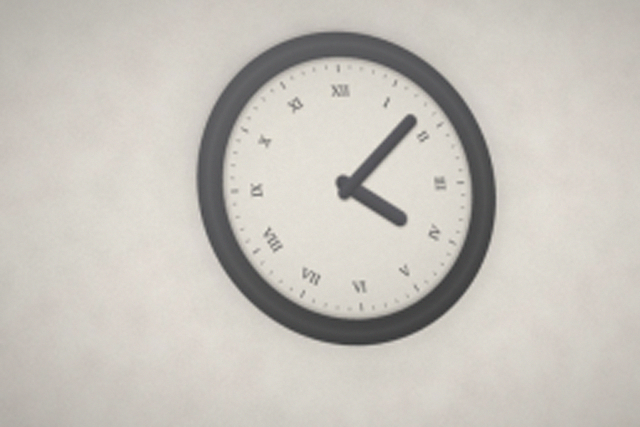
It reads 4h08
